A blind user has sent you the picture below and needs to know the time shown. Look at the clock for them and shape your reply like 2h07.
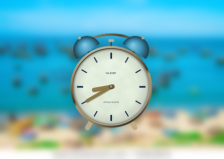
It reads 8h40
